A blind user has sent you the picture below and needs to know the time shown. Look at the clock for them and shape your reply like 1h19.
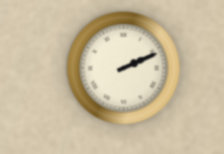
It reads 2h11
